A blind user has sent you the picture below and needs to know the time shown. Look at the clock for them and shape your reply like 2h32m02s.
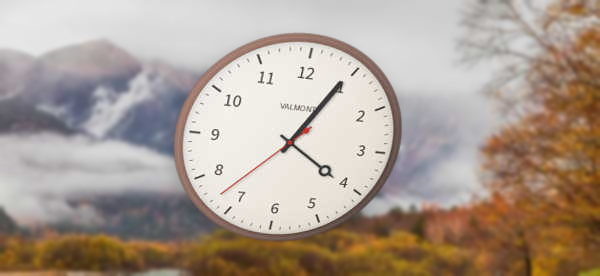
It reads 4h04m37s
